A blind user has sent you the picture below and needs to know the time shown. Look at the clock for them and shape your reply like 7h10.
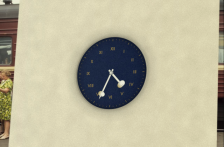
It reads 4h34
